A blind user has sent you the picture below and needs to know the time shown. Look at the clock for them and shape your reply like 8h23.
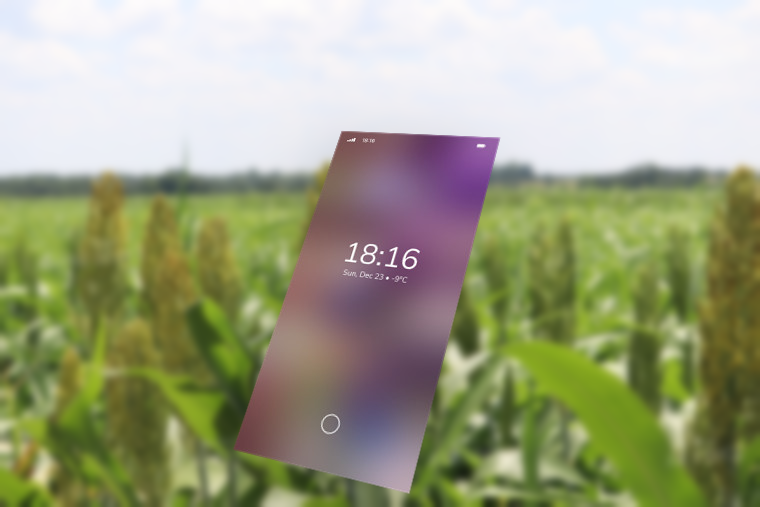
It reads 18h16
